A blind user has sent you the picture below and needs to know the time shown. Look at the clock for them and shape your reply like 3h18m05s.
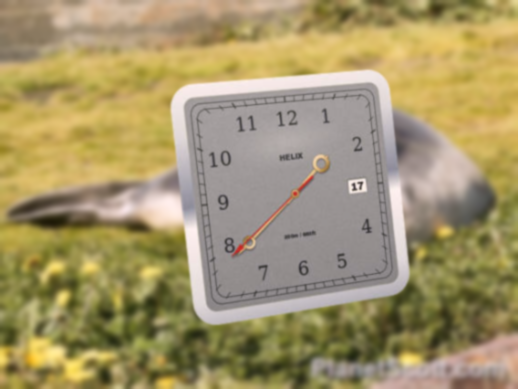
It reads 1h38m39s
